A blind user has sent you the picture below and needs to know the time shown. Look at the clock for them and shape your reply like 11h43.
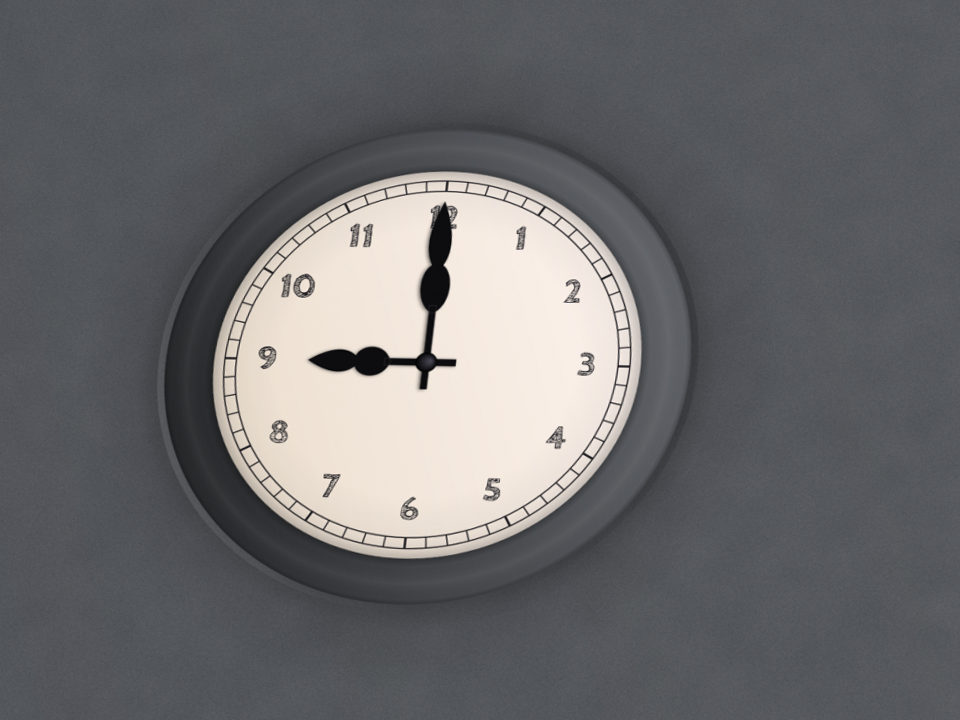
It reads 9h00
